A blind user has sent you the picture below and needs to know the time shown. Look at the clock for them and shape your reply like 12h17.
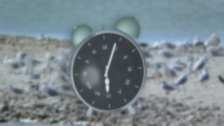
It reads 6h04
